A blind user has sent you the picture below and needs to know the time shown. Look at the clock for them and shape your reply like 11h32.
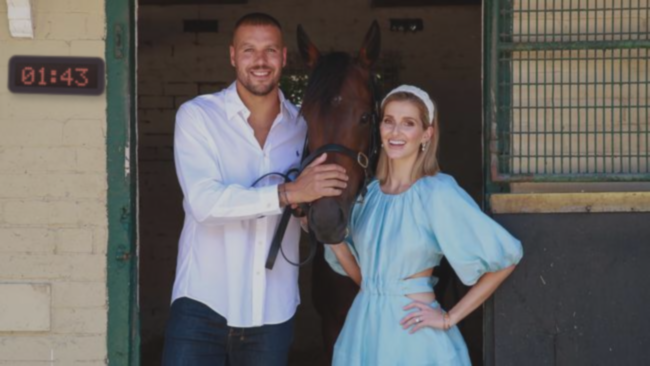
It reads 1h43
